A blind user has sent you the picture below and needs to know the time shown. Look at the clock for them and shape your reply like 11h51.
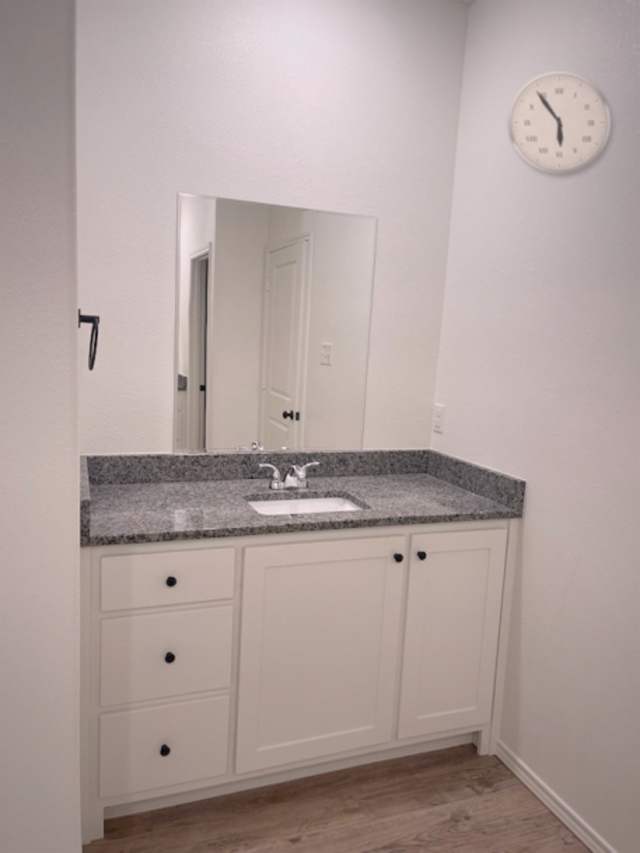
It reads 5h54
